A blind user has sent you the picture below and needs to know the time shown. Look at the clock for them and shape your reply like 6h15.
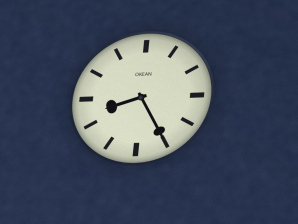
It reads 8h25
